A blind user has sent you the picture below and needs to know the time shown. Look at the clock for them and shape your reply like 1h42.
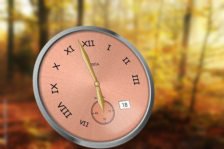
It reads 5h58
